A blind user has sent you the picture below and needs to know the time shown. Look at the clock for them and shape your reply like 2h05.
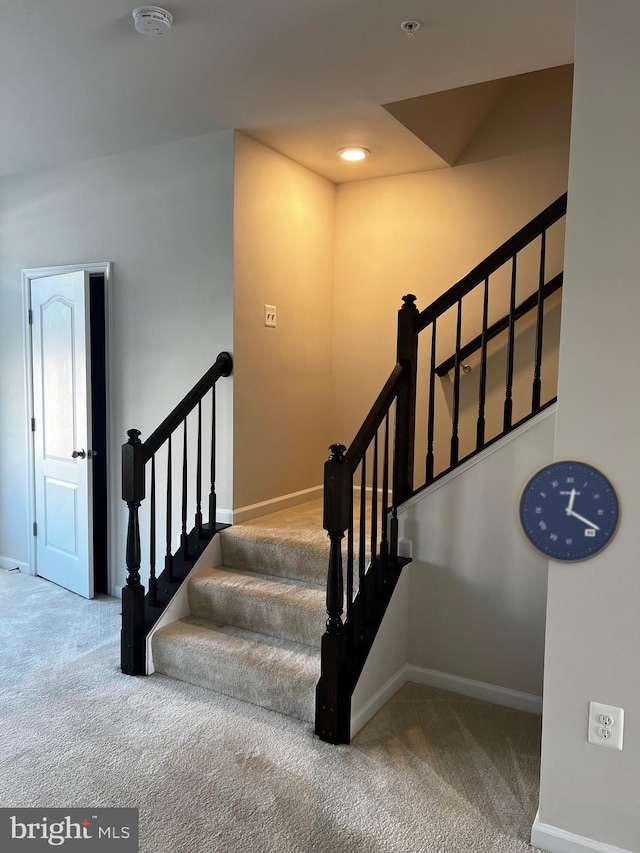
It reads 12h20
